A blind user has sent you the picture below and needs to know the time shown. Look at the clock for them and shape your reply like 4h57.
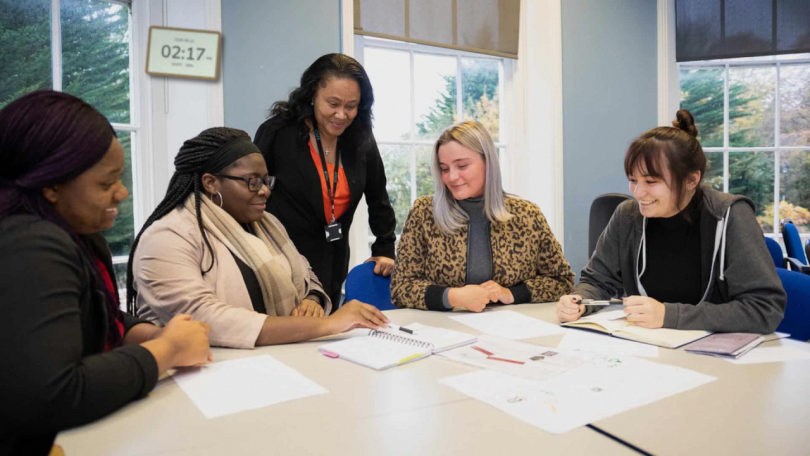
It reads 2h17
